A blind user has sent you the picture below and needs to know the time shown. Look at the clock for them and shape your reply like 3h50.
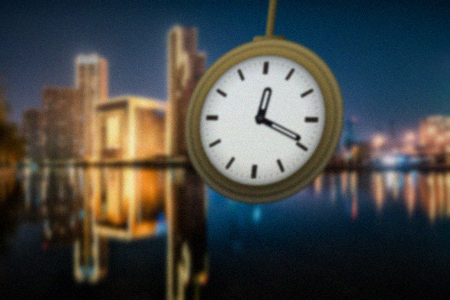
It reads 12h19
